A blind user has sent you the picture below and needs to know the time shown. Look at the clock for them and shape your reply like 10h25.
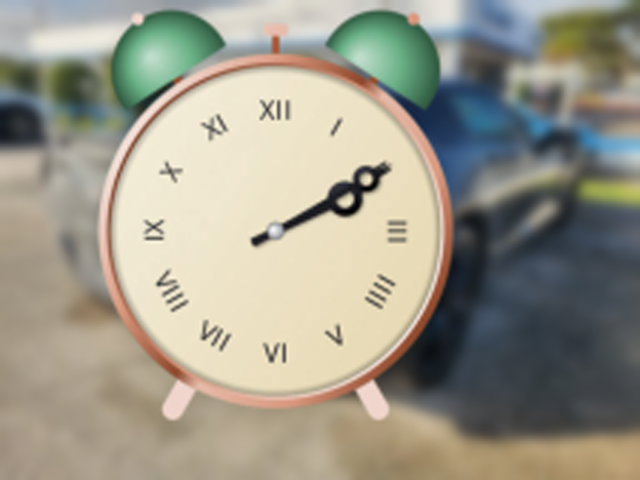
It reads 2h10
